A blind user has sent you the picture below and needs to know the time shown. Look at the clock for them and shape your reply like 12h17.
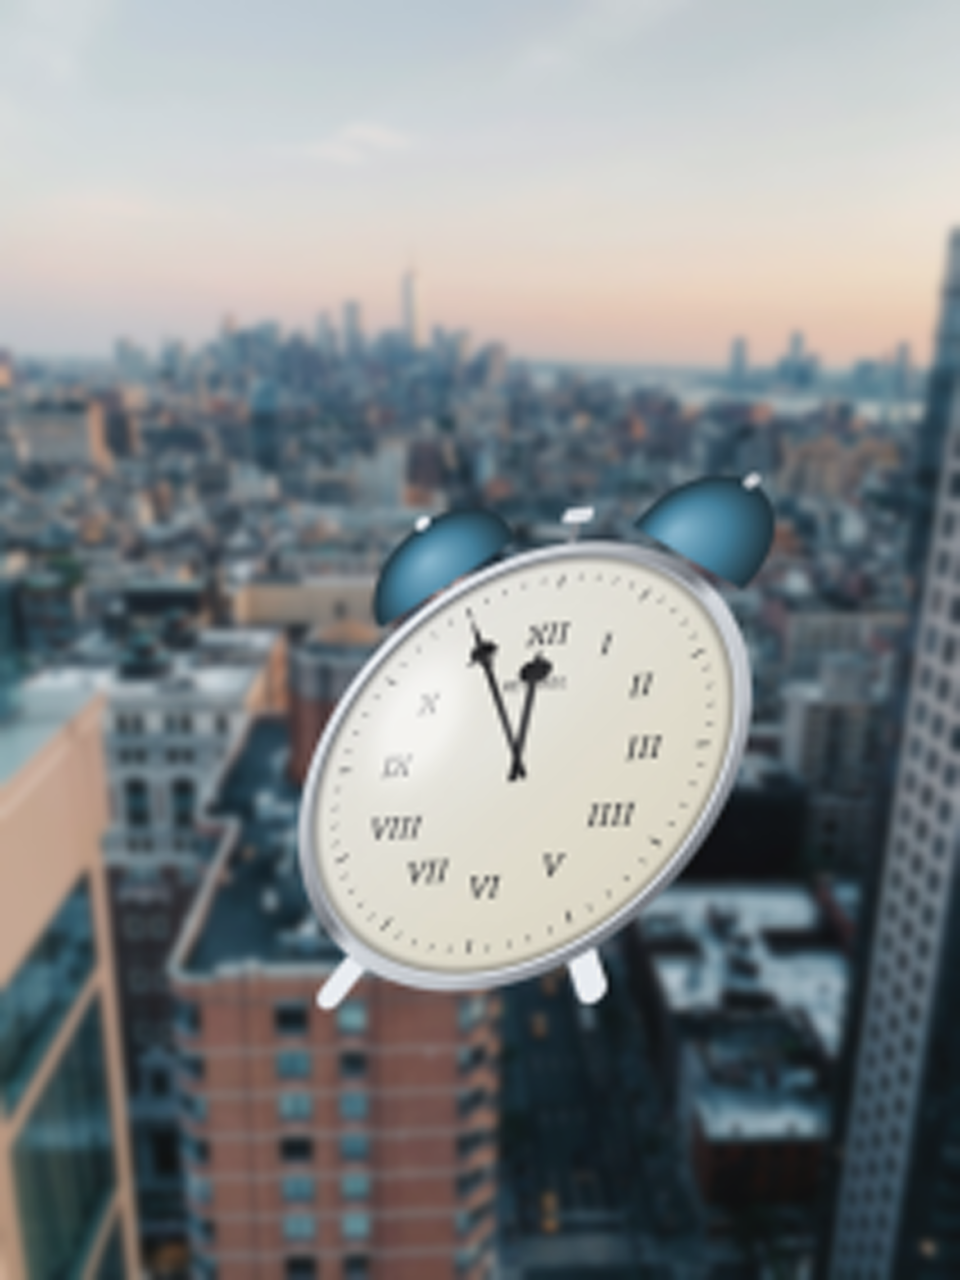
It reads 11h55
